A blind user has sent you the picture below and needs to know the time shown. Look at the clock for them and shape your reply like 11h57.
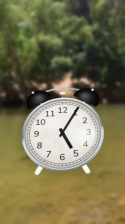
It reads 5h05
